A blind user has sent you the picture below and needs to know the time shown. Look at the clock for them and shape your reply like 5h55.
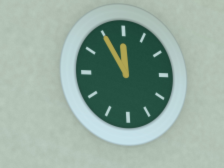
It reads 11h55
